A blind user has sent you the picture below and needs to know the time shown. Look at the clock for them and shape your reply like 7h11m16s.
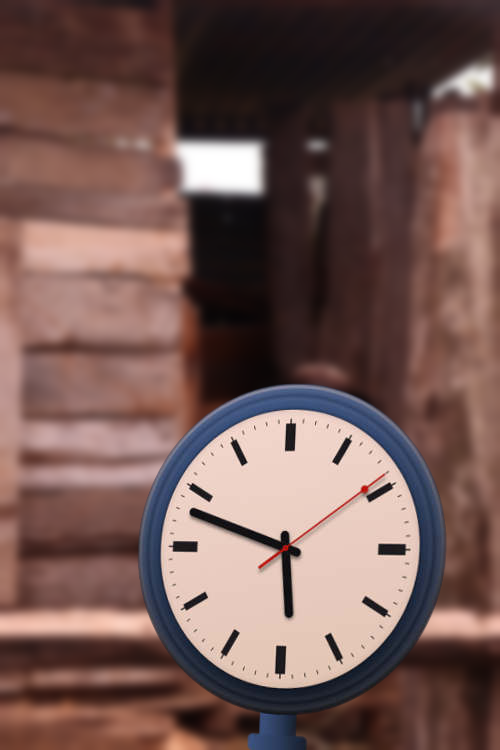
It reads 5h48m09s
